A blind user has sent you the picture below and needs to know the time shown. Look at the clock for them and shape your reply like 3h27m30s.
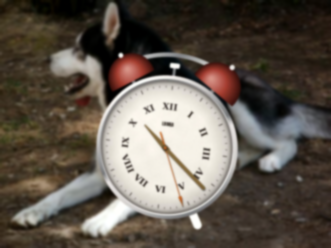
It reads 10h21m26s
